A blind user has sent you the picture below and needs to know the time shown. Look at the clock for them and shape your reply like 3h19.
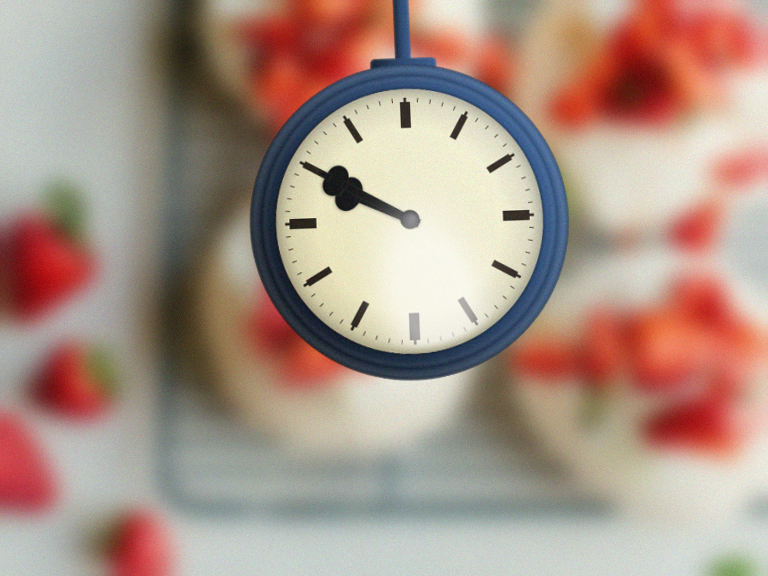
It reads 9h50
